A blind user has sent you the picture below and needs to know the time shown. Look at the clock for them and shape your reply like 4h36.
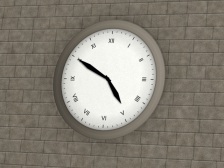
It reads 4h50
